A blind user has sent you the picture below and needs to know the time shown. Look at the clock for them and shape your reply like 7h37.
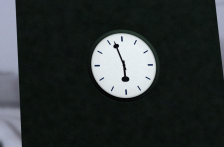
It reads 5h57
